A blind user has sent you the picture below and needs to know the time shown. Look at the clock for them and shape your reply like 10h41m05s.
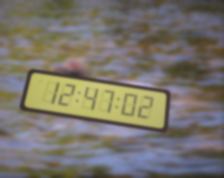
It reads 12h47m02s
